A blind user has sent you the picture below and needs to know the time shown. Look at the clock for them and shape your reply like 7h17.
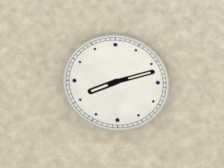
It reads 8h12
